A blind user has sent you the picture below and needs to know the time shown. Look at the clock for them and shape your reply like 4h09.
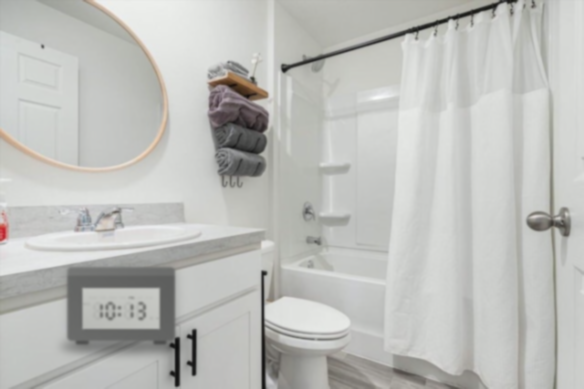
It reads 10h13
